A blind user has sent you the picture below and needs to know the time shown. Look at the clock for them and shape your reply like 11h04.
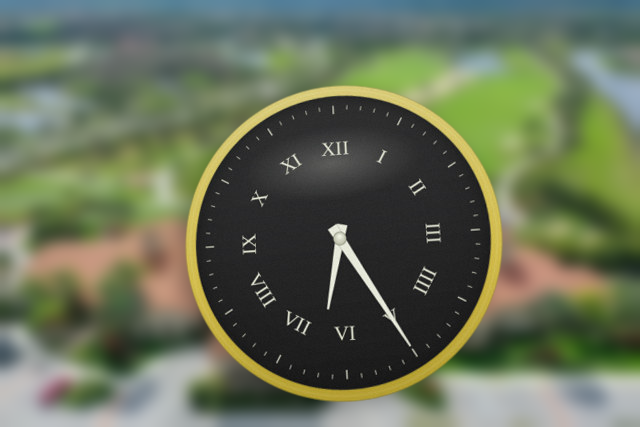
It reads 6h25
